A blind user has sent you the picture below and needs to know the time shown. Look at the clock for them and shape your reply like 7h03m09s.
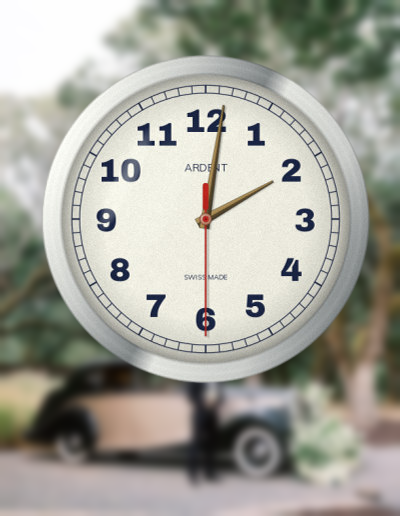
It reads 2h01m30s
